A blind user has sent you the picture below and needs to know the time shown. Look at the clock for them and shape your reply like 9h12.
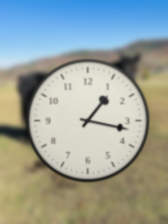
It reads 1h17
